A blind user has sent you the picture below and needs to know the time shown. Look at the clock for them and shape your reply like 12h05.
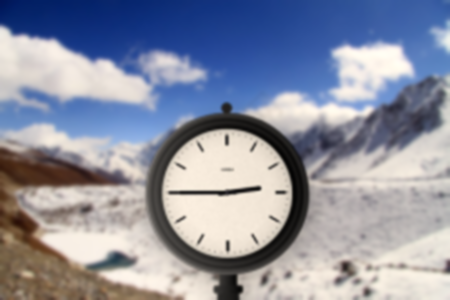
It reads 2h45
